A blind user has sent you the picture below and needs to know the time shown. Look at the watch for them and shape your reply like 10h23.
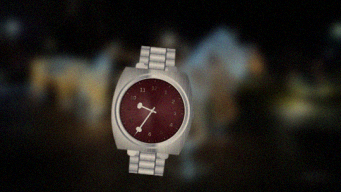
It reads 9h35
